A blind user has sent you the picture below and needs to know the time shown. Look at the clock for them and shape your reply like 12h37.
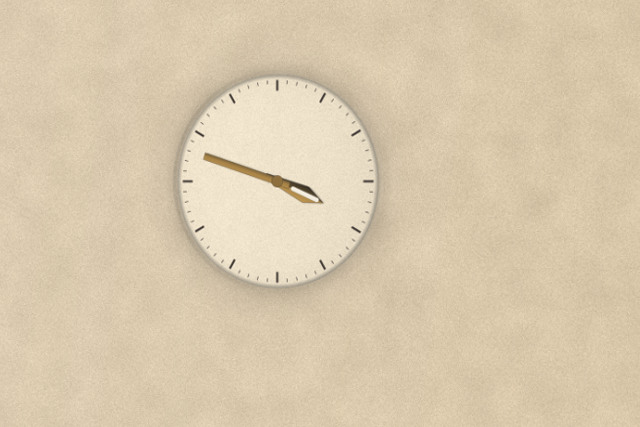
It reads 3h48
